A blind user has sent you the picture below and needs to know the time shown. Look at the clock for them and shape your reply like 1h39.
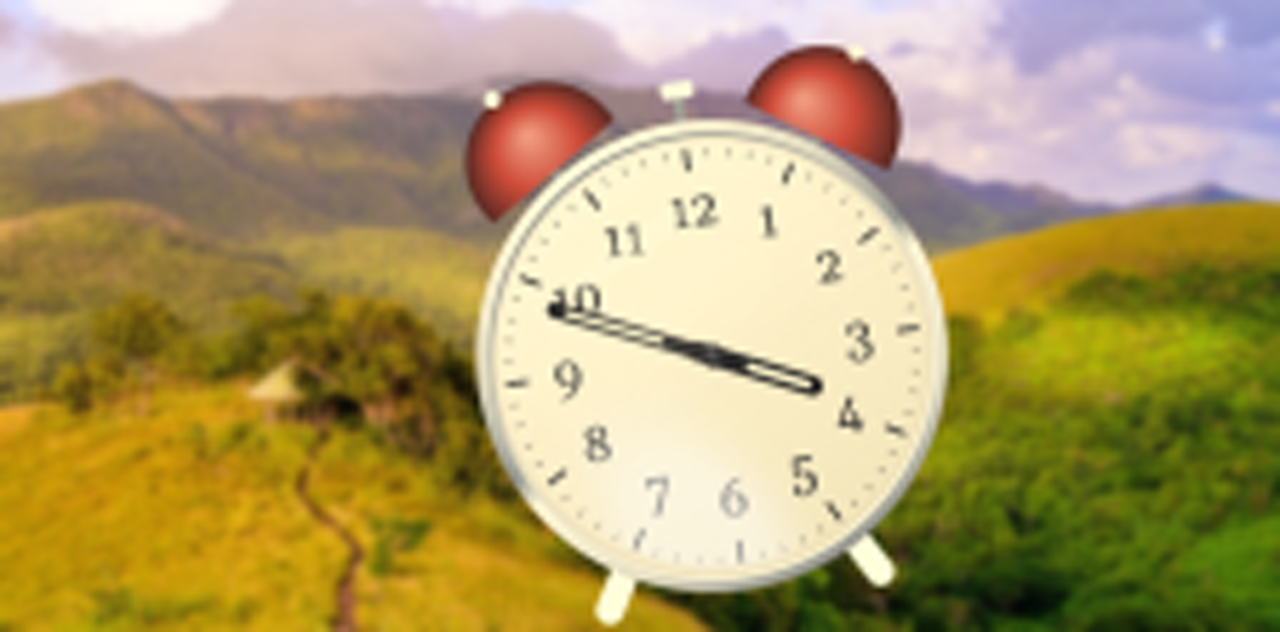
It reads 3h49
